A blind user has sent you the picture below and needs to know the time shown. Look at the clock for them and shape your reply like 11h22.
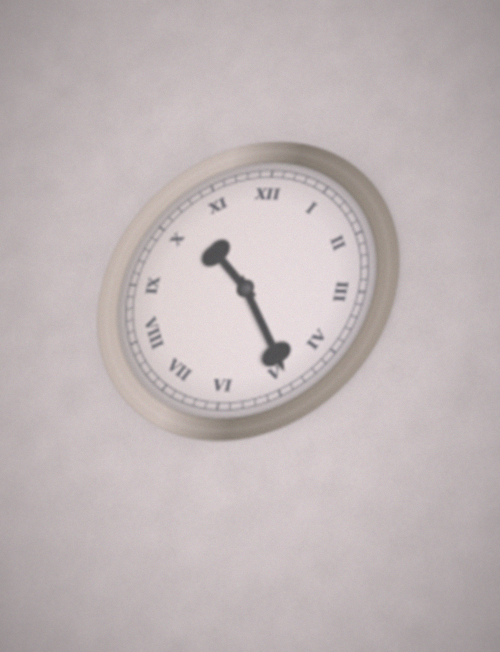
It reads 10h24
